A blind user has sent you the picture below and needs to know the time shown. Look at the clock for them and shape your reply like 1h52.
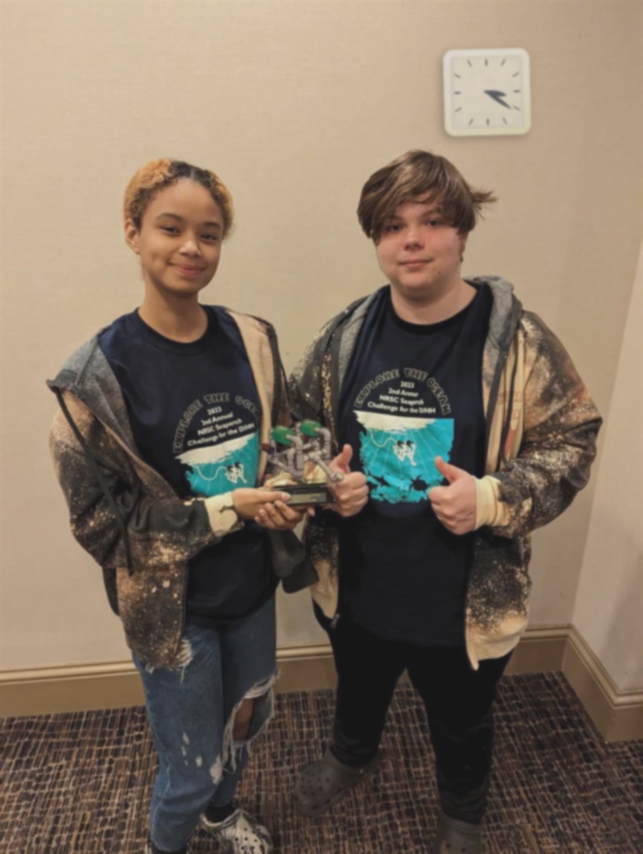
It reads 3h21
